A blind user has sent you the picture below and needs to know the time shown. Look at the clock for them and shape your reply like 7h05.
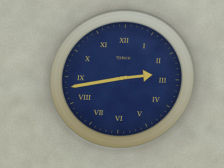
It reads 2h43
